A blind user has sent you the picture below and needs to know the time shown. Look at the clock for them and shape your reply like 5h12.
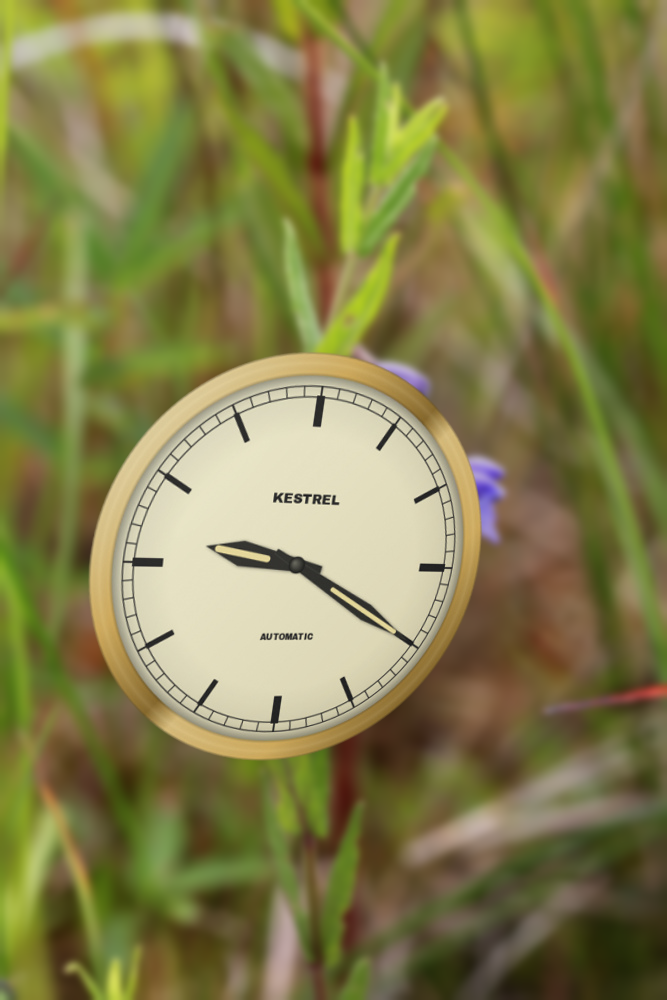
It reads 9h20
